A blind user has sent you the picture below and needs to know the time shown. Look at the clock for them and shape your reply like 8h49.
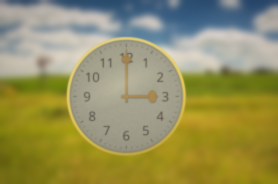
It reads 3h00
